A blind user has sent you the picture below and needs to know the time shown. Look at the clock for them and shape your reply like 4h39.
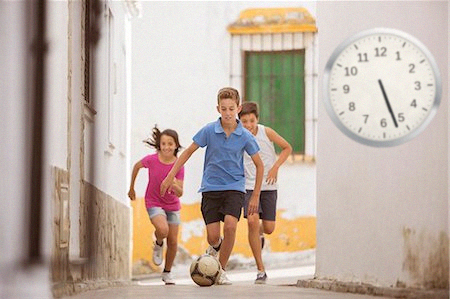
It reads 5h27
